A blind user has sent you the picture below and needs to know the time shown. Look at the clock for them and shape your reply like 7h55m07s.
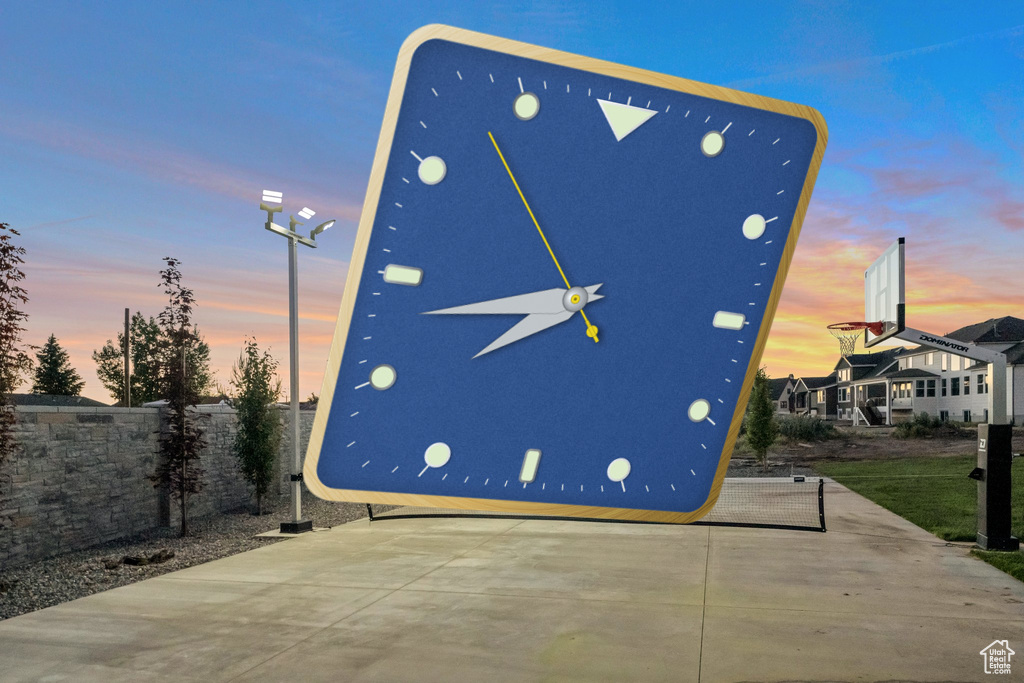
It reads 7h42m53s
